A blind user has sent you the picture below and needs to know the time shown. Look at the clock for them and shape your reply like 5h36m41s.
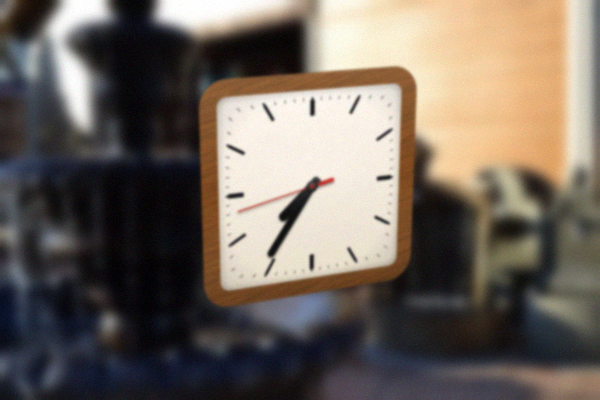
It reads 7h35m43s
